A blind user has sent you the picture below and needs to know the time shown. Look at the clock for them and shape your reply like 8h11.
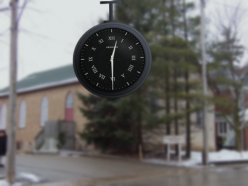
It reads 12h30
